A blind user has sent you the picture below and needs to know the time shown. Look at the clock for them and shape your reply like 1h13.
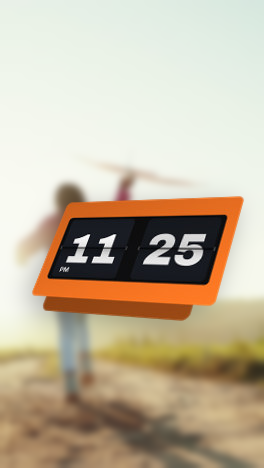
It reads 11h25
